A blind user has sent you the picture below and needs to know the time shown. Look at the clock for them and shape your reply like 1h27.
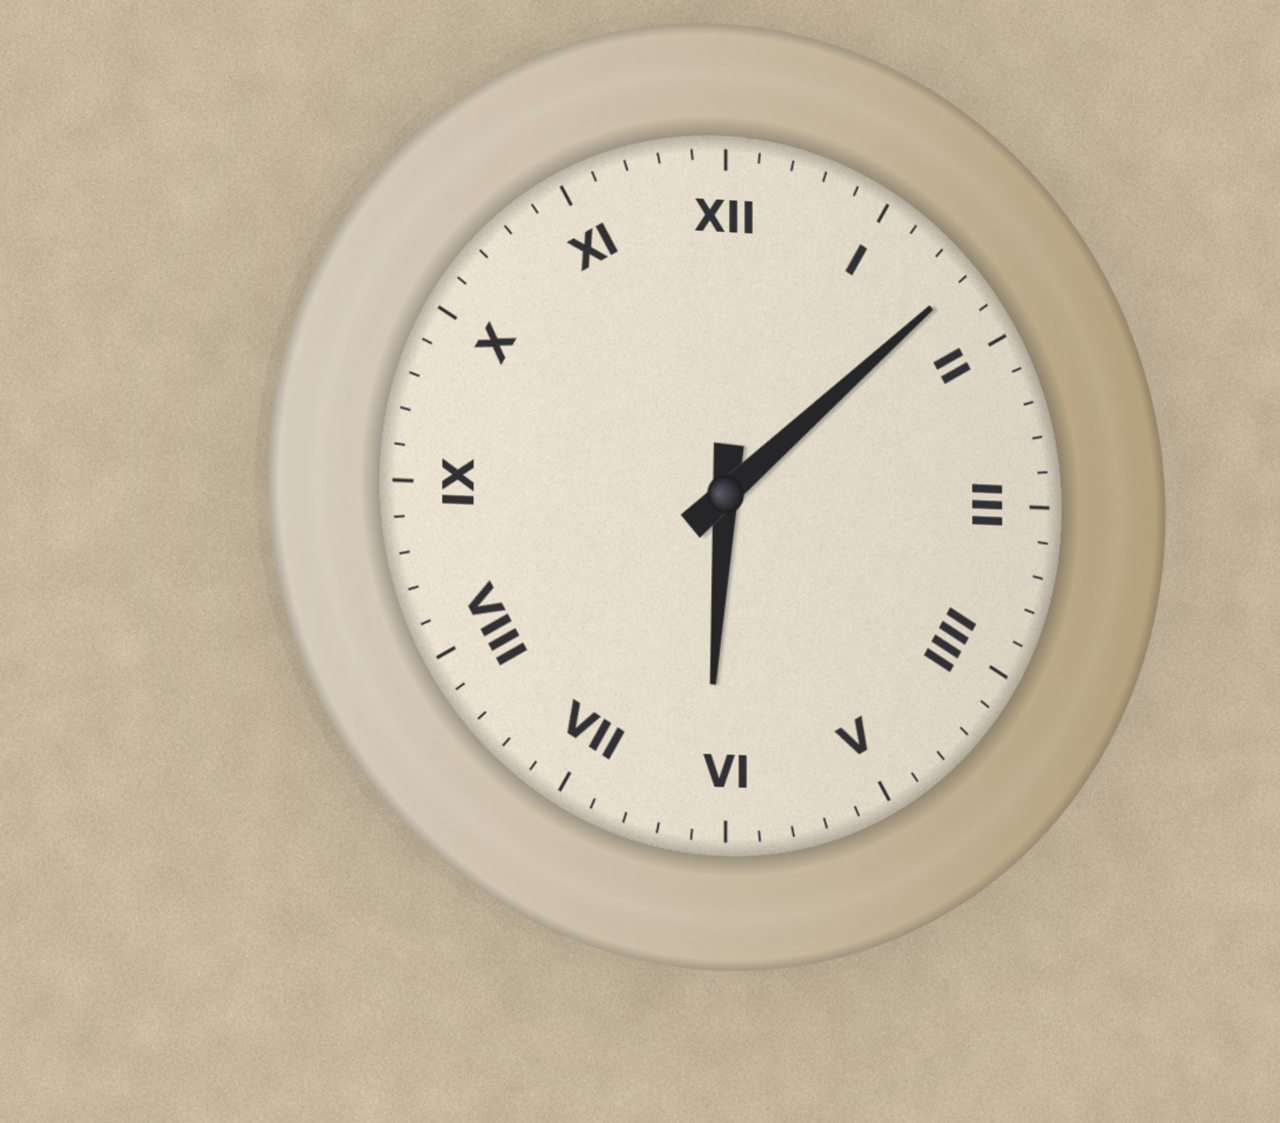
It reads 6h08
